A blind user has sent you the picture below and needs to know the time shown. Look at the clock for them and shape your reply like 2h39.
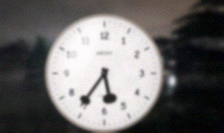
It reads 5h36
